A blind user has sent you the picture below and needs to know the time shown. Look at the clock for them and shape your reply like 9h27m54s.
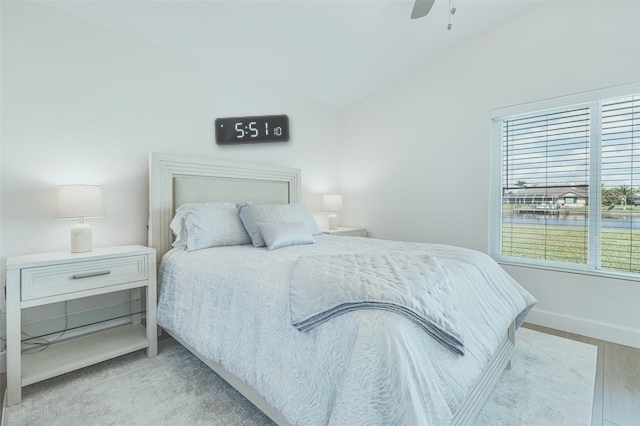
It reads 5h51m10s
